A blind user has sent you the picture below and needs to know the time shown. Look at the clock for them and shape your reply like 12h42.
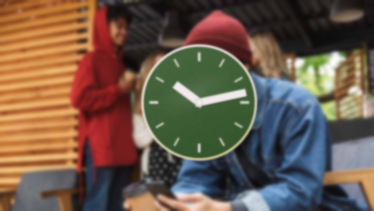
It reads 10h13
